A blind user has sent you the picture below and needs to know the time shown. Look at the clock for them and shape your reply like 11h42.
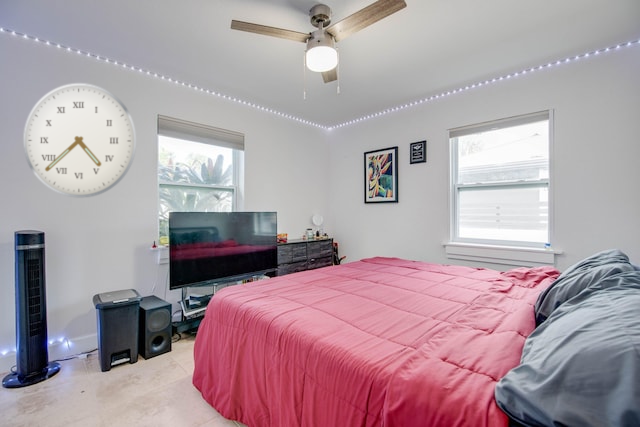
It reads 4h38
